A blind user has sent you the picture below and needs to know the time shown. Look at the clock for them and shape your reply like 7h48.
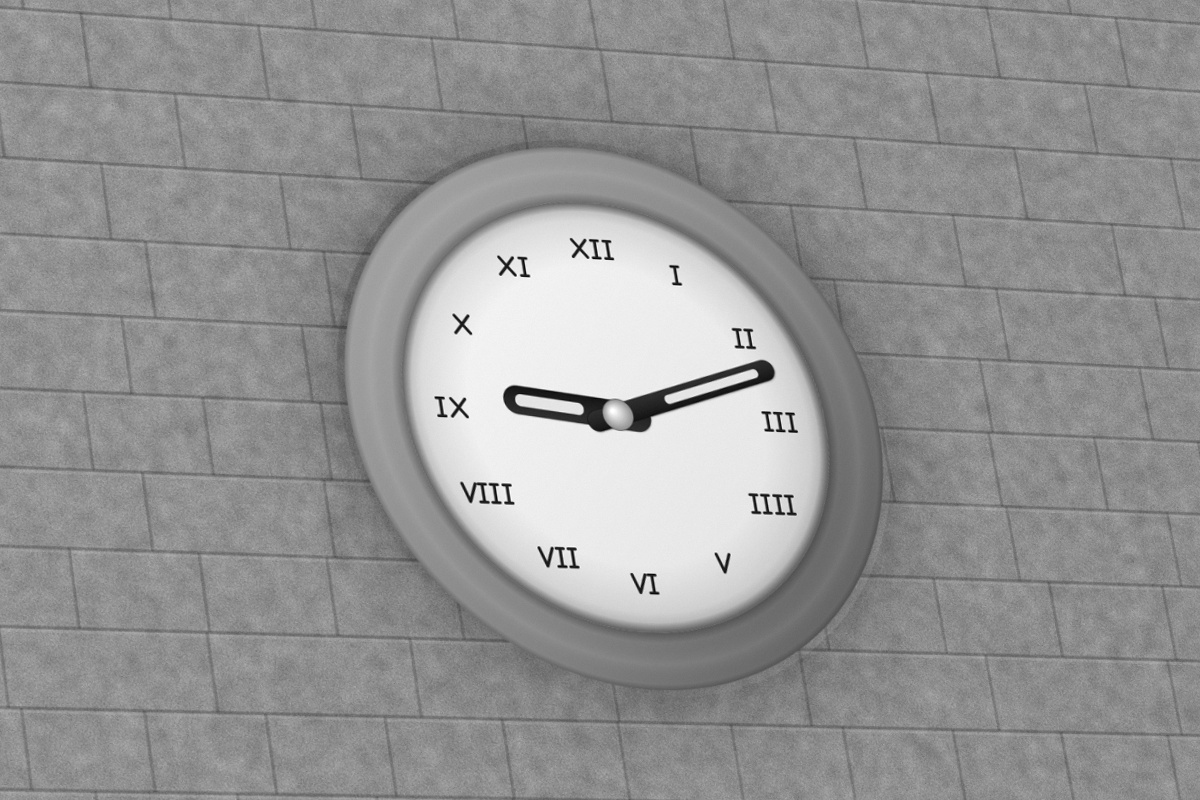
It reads 9h12
